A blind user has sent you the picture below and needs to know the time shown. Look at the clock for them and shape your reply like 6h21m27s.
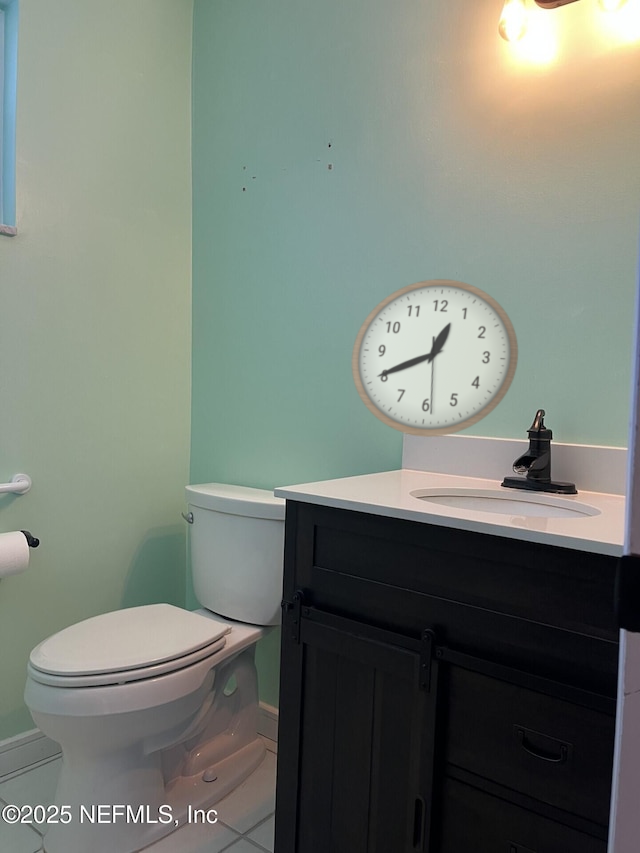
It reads 12h40m29s
